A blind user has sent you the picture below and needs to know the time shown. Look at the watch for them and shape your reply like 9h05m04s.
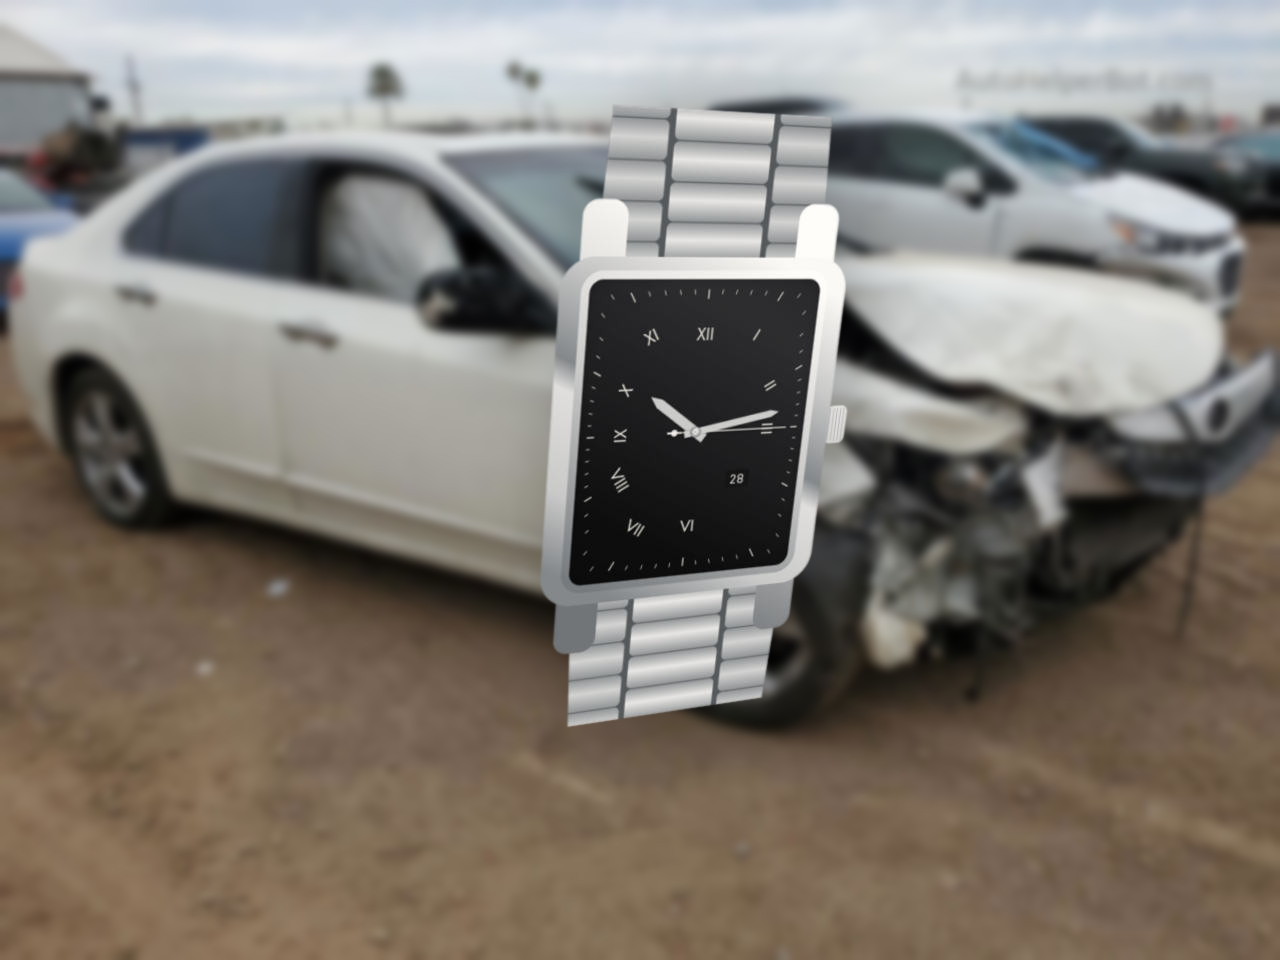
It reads 10h13m15s
